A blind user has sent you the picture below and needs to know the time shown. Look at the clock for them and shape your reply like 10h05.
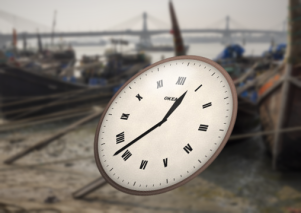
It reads 12h37
